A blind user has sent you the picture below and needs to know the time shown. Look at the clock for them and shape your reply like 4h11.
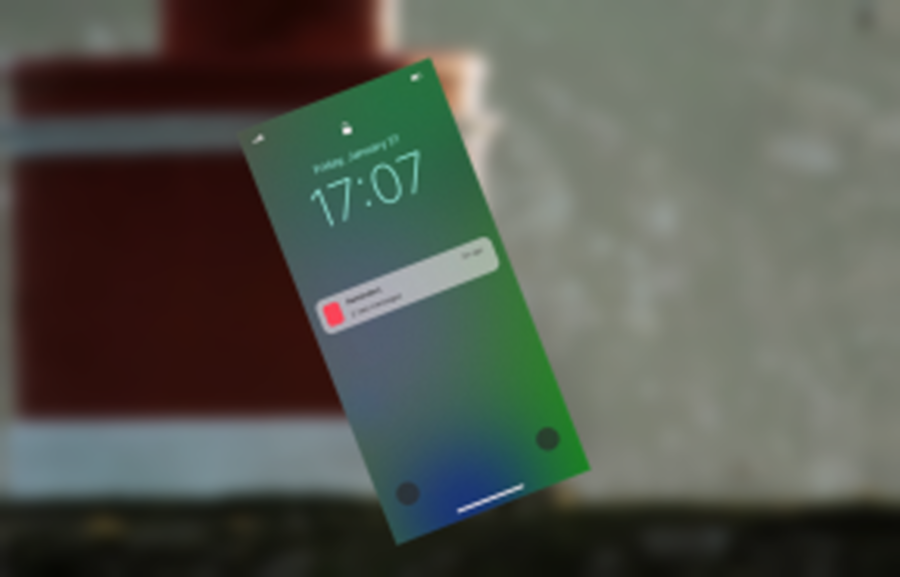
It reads 17h07
